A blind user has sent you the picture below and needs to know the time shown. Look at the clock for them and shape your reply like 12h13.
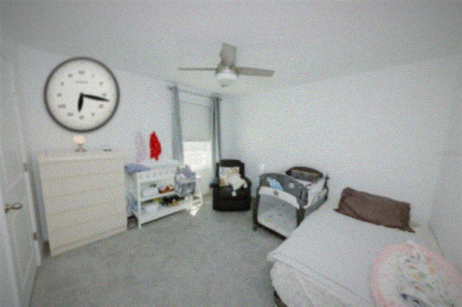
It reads 6h17
